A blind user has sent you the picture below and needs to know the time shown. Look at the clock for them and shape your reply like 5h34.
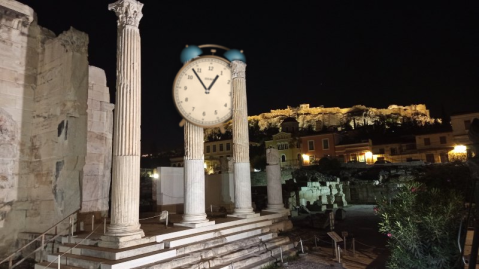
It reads 12h53
